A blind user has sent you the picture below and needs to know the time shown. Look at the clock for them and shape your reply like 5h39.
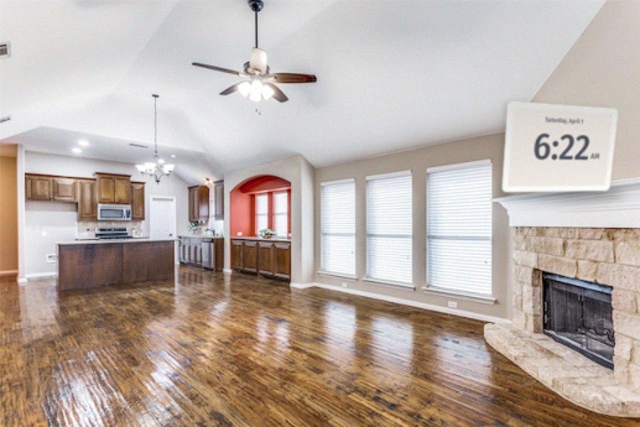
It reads 6h22
